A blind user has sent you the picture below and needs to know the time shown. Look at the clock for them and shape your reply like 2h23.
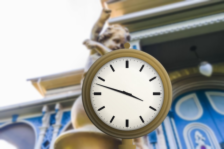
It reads 3h48
